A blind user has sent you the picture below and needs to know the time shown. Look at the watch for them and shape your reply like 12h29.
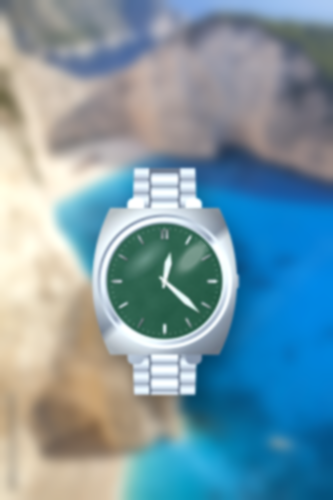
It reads 12h22
